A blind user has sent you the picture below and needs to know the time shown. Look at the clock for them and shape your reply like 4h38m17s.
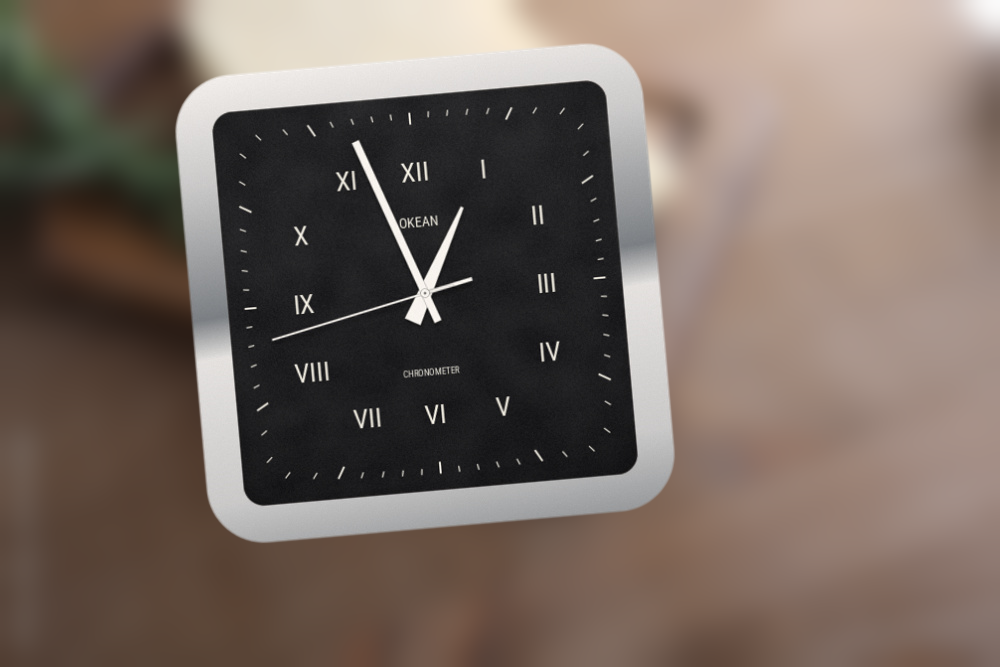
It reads 12h56m43s
